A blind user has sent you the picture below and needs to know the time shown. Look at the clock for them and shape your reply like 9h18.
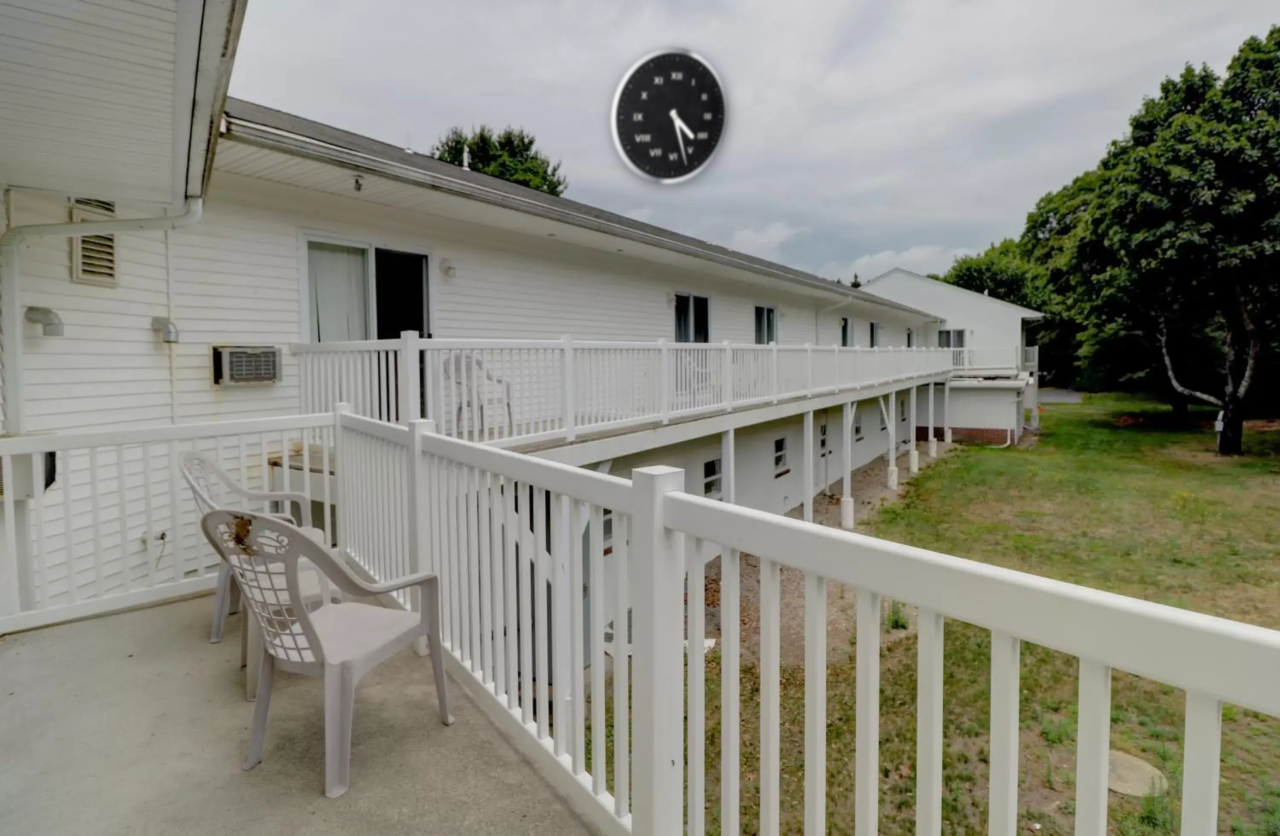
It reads 4h27
